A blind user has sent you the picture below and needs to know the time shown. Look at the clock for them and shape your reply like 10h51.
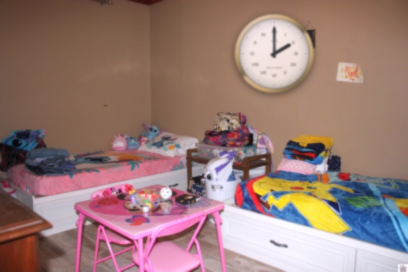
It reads 2h00
